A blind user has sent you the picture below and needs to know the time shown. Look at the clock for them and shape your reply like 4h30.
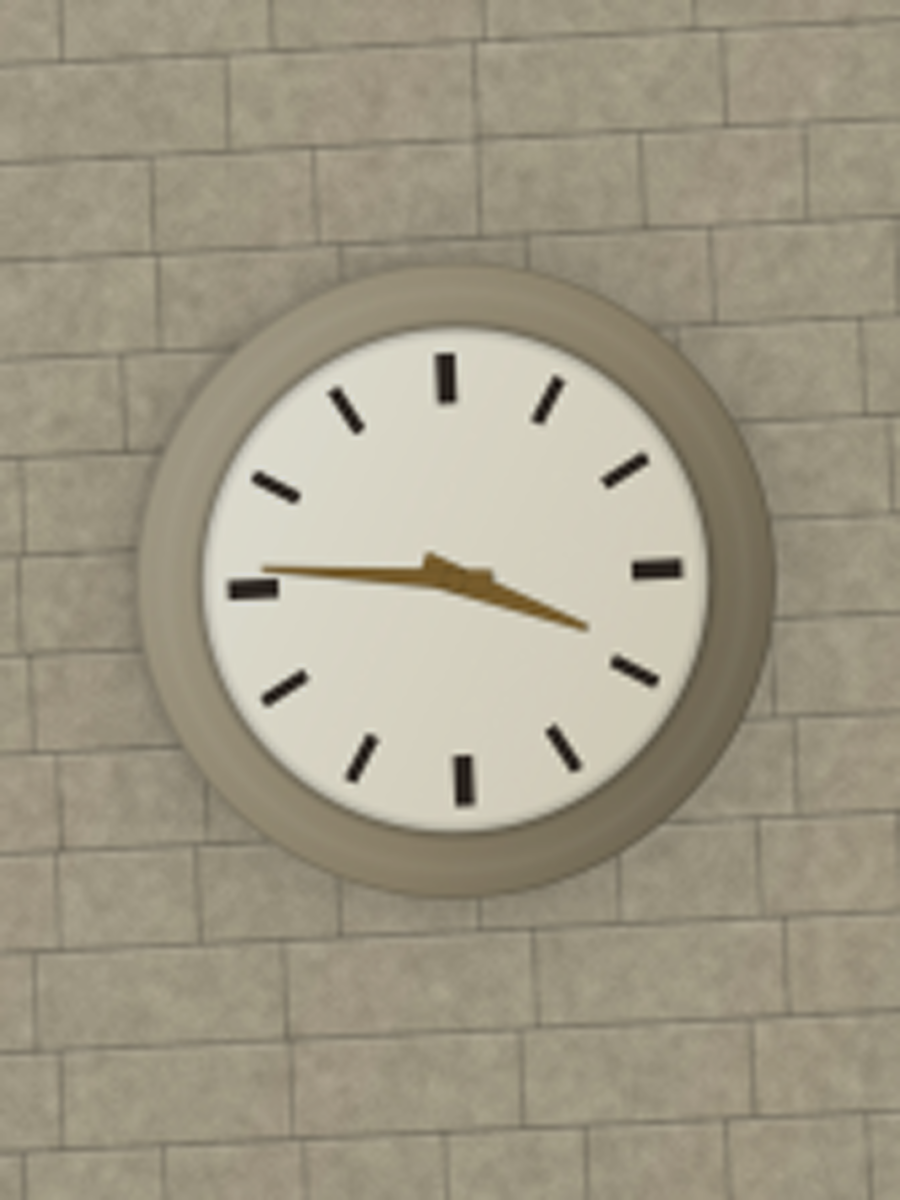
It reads 3h46
